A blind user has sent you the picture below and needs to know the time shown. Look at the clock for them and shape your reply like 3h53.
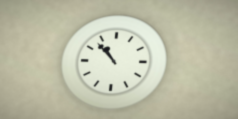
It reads 10h53
